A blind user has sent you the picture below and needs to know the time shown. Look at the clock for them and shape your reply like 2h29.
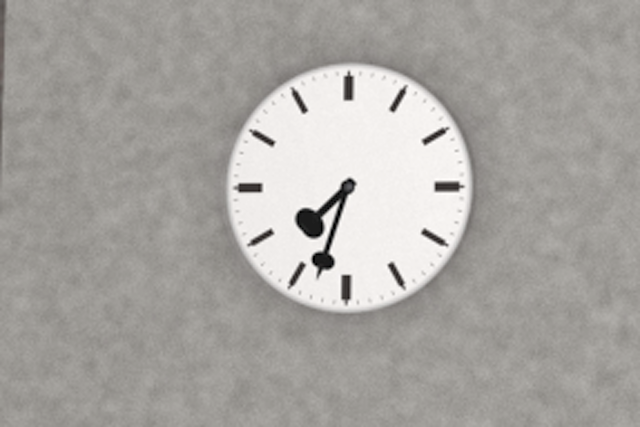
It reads 7h33
